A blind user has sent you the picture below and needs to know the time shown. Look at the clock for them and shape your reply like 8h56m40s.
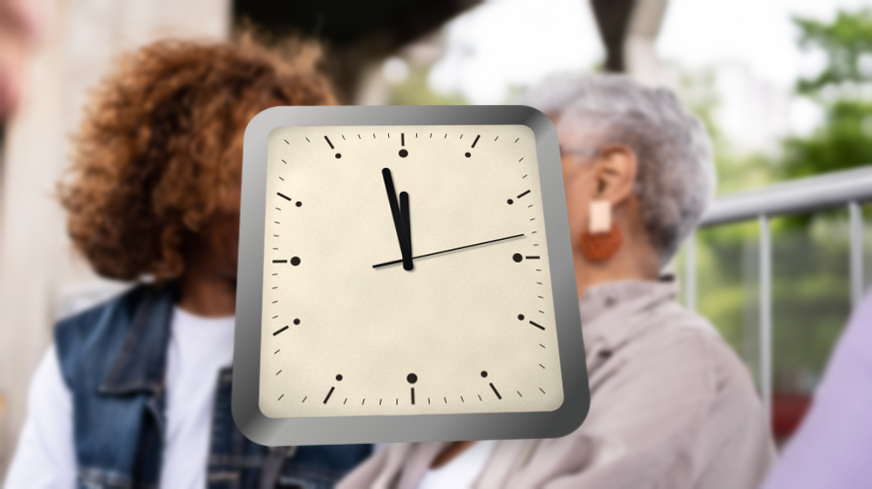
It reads 11h58m13s
